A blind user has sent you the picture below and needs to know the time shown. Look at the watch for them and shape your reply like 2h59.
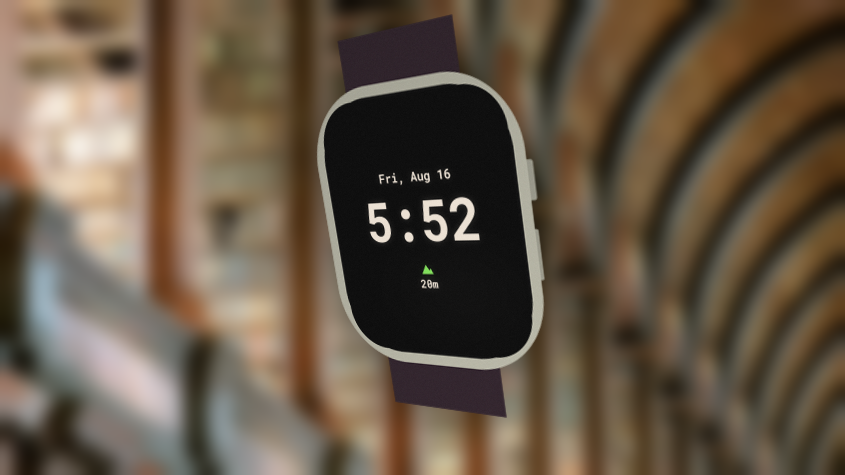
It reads 5h52
